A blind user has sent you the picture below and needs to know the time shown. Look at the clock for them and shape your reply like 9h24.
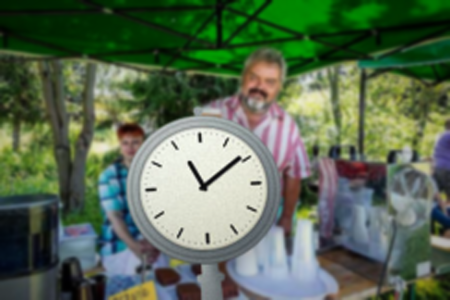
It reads 11h09
